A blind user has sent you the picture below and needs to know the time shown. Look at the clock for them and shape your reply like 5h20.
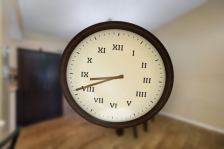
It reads 8h41
